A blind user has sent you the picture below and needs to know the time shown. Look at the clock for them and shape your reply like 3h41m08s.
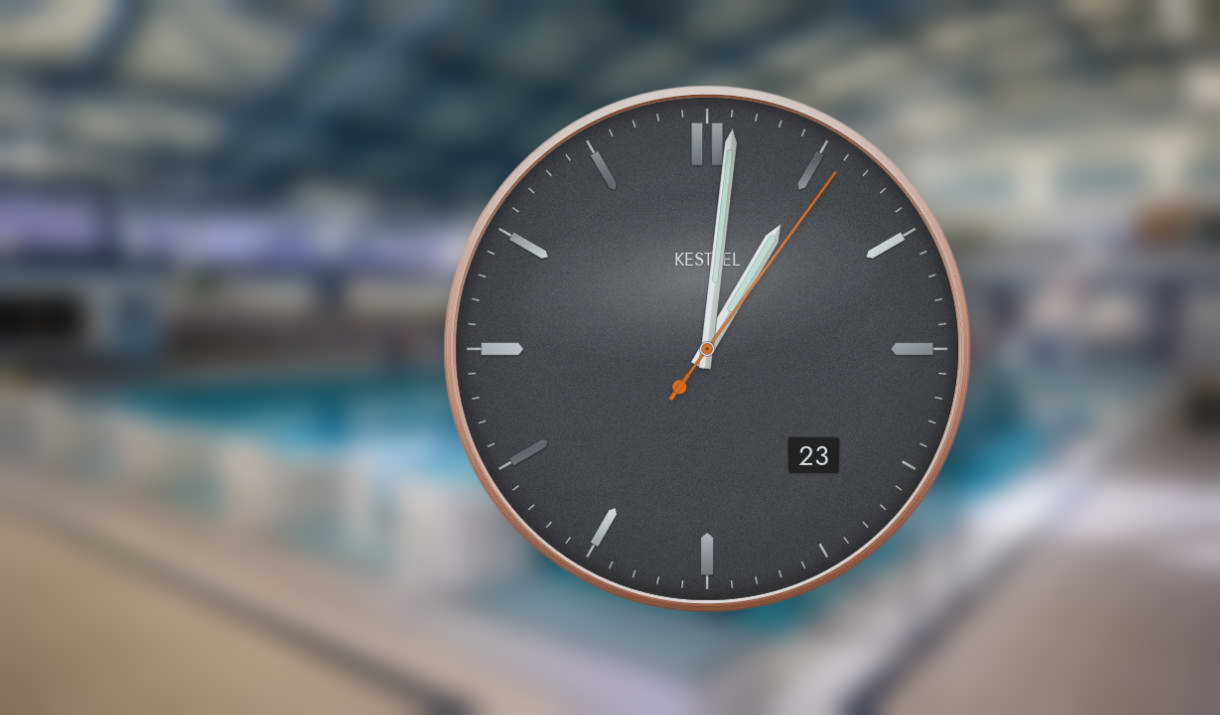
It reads 1h01m06s
